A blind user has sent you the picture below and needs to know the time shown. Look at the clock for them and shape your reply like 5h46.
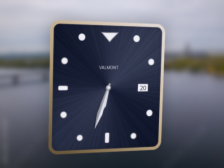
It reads 6h33
